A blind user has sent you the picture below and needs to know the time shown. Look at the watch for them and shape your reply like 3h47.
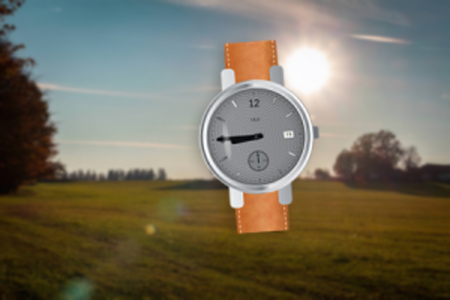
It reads 8h45
